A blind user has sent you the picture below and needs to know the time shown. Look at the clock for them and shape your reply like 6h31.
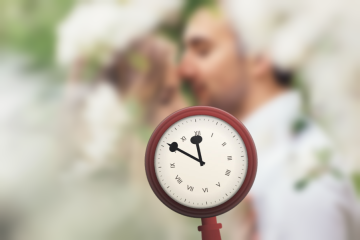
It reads 11h51
